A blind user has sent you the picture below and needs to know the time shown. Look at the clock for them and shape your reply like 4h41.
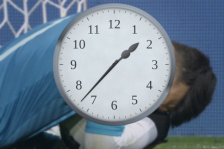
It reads 1h37
